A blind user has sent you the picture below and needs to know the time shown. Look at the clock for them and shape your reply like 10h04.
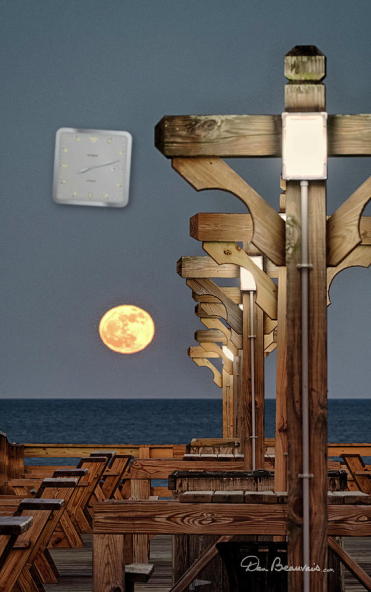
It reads 8h12
